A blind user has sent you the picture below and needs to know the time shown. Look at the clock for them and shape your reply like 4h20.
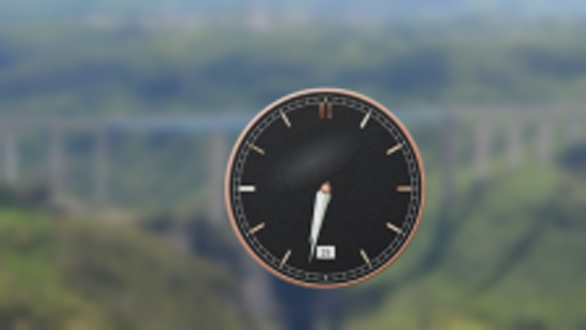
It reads 6h32
